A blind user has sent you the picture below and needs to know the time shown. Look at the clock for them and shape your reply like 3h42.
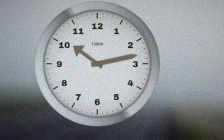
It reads 10h13
